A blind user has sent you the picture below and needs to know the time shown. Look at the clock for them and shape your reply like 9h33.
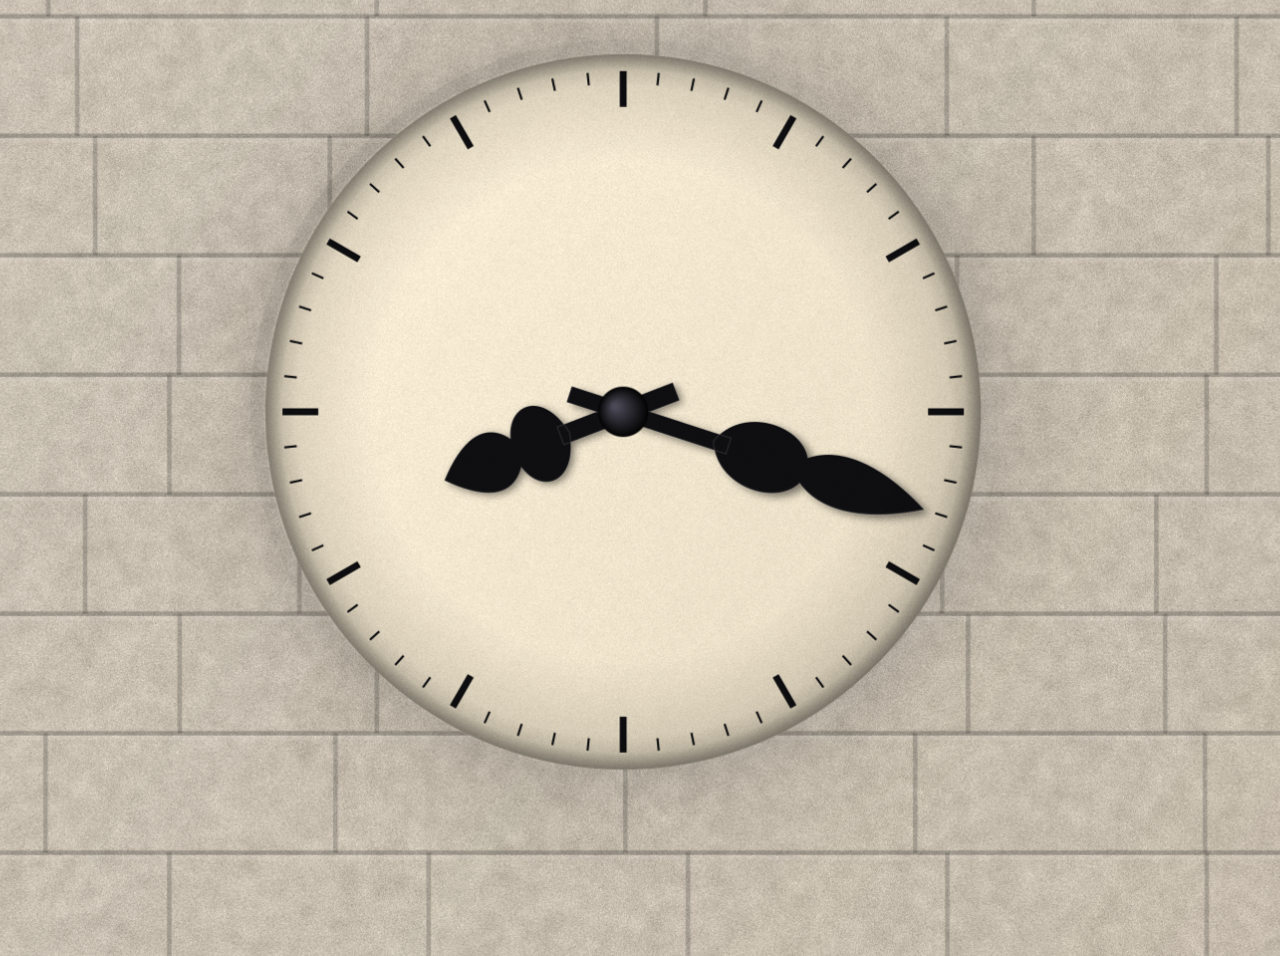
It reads 8h18
